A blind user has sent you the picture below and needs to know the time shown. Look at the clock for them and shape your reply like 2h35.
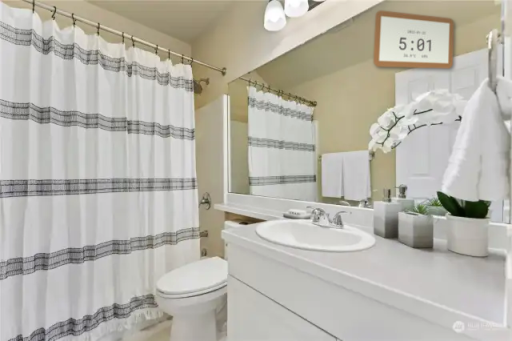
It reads 5h01
